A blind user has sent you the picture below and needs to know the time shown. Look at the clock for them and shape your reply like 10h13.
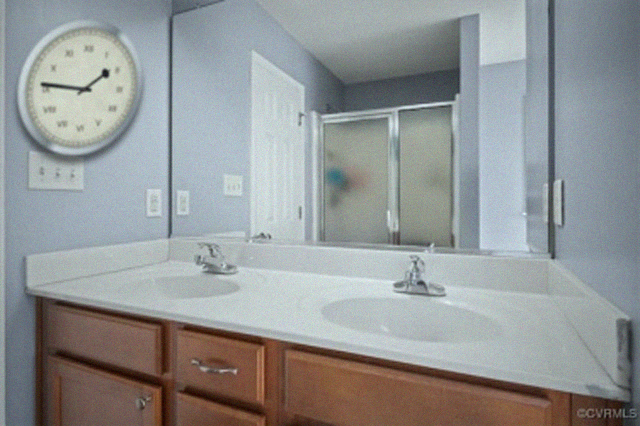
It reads 1h46
